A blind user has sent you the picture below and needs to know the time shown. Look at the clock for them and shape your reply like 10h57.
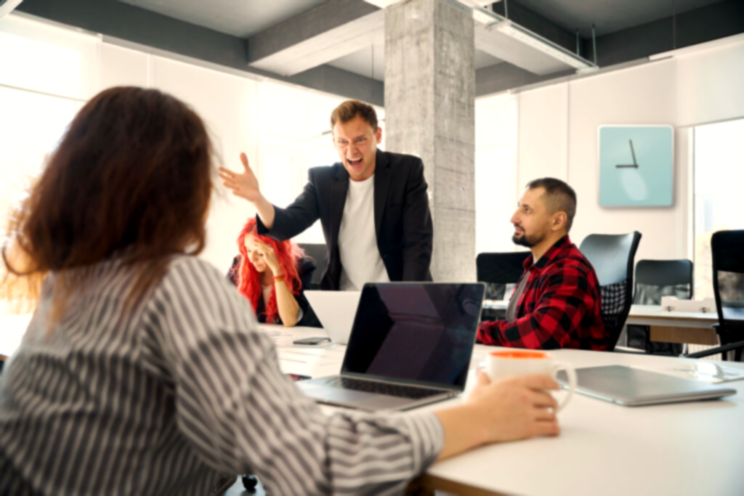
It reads 8h58
